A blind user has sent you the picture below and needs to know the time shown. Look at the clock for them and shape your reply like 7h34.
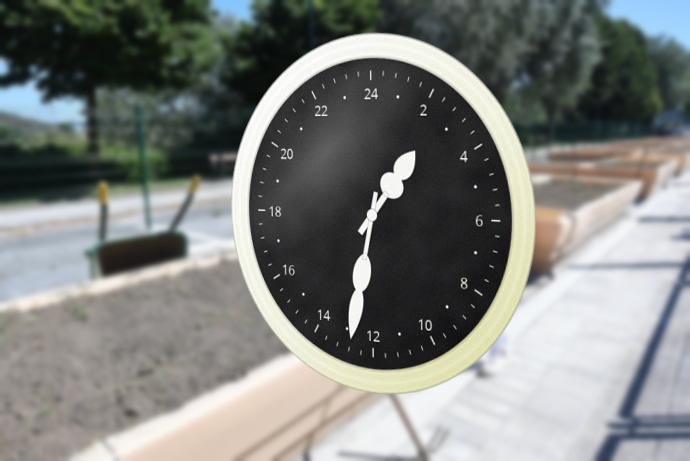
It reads 2h32
